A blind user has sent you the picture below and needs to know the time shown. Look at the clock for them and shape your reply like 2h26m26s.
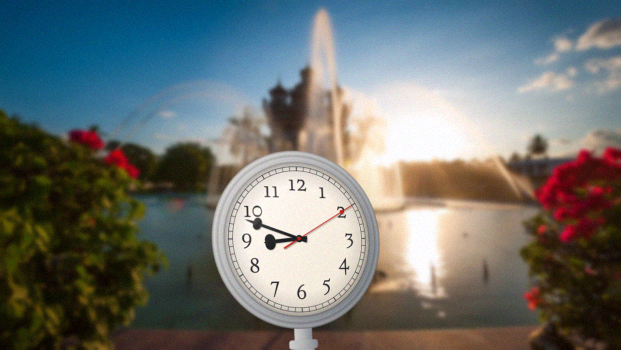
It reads 8h48m10s
